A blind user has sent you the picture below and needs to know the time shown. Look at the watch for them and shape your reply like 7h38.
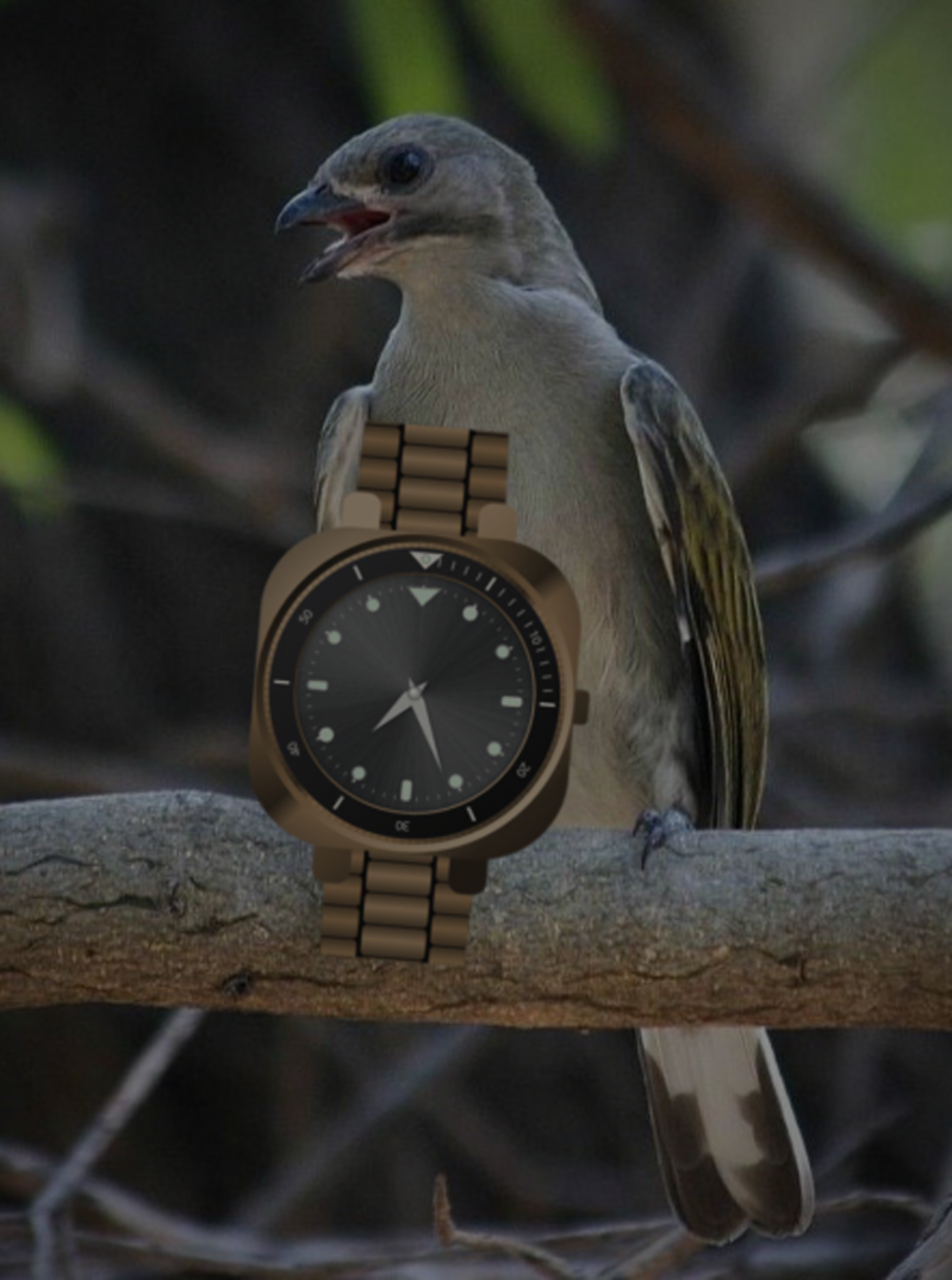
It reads 7h26
